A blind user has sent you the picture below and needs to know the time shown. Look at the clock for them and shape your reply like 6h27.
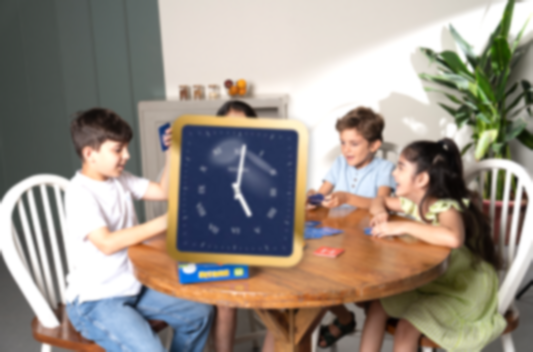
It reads 5h01
